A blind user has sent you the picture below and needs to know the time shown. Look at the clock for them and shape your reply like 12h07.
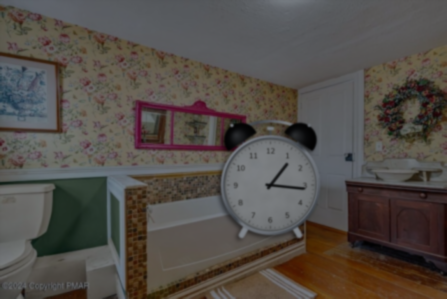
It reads 1h16
